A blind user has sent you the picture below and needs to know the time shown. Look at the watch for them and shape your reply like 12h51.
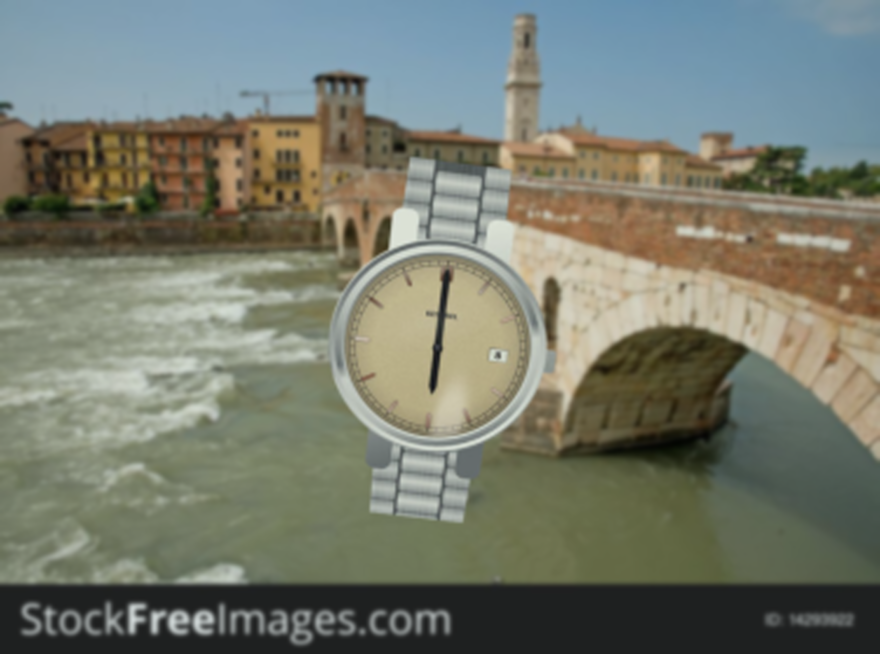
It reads 6h00
